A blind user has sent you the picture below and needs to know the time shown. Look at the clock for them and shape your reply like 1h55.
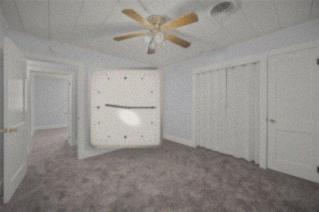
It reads 9h15
